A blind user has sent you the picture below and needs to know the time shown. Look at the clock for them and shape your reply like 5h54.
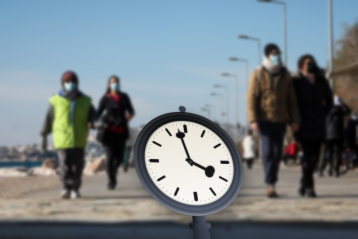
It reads 3h58
